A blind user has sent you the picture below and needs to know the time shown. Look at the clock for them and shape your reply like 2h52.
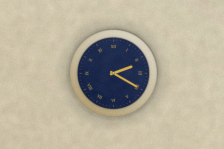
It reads 2h20
